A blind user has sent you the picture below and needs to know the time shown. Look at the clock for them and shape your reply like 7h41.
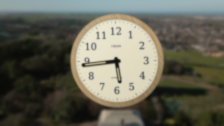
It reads 5h44
